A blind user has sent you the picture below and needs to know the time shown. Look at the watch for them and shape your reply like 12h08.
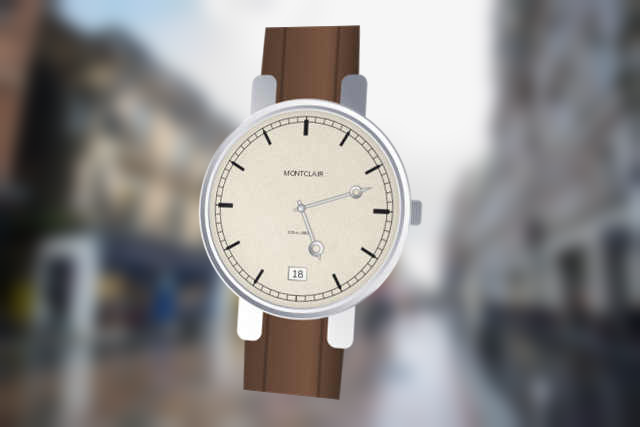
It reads 5h12
